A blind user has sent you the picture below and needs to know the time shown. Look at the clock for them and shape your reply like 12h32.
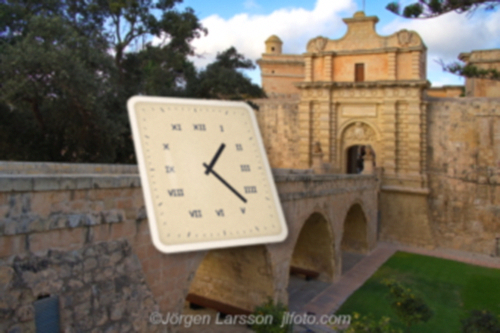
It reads 1h23
